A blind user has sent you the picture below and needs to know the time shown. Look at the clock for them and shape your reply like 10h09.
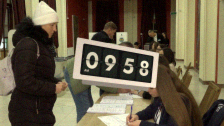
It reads 9h58
